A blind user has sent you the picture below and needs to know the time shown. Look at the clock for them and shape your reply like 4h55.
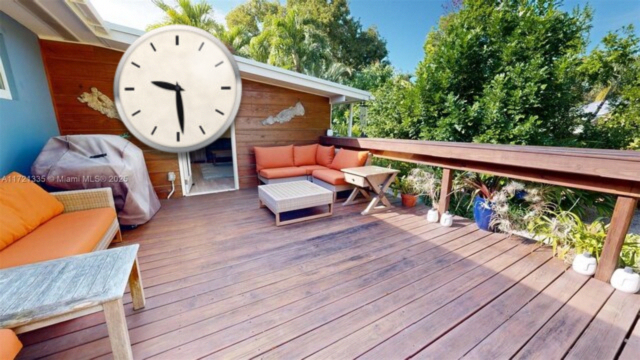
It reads 9h29
